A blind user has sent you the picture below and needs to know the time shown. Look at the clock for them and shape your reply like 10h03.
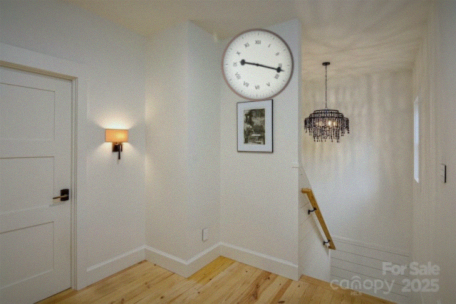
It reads 9h17
